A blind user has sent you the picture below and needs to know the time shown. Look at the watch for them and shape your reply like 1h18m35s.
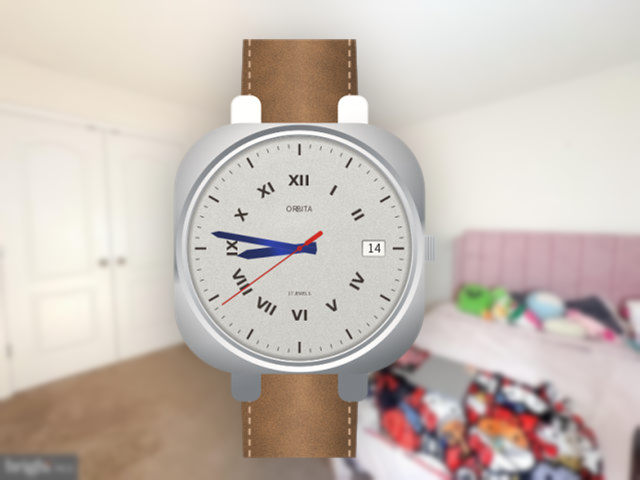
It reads 8h46m39s
